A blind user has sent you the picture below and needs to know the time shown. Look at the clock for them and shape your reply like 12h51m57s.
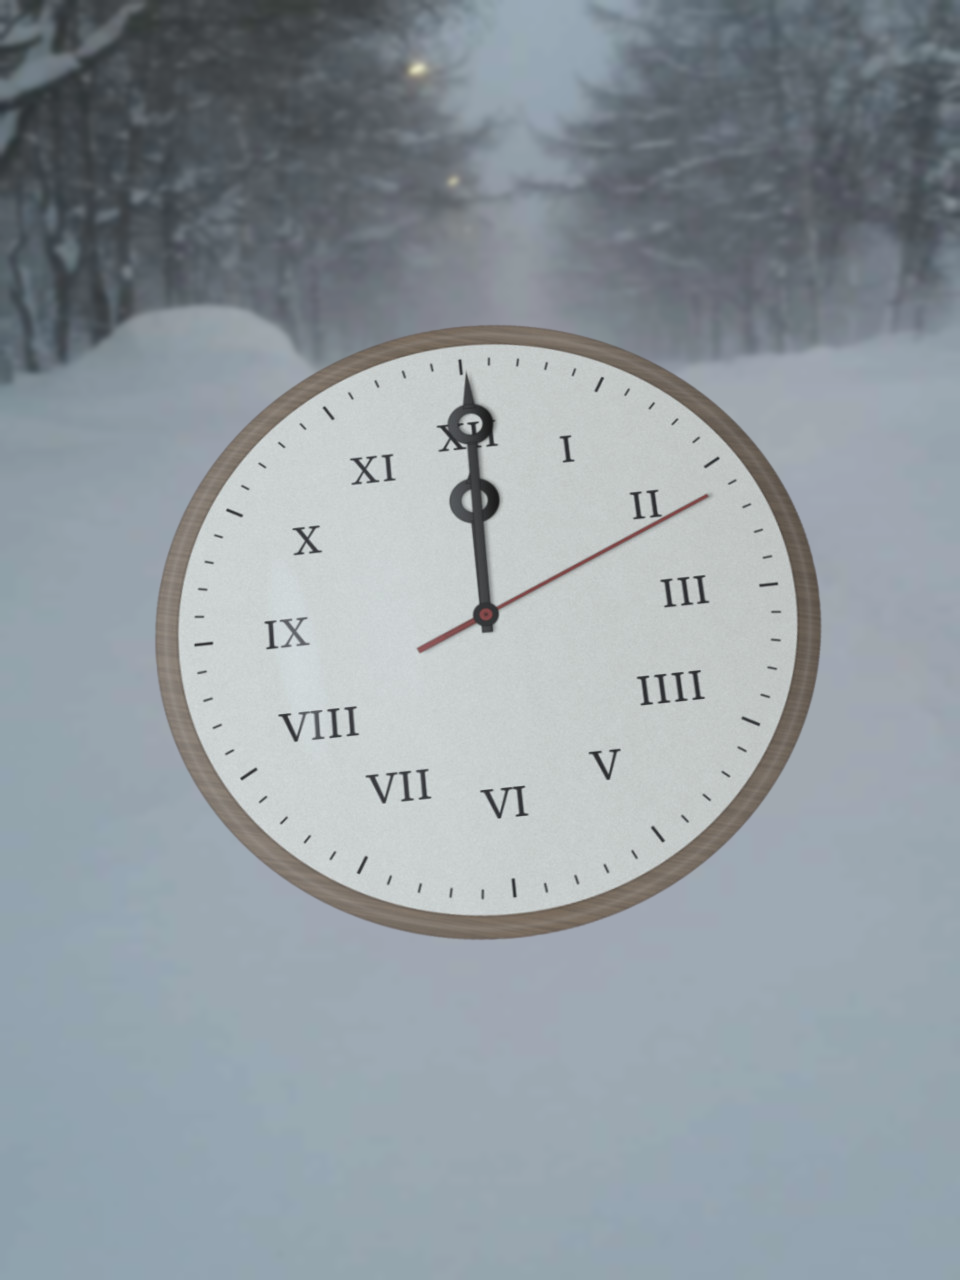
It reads 12h00m11s
